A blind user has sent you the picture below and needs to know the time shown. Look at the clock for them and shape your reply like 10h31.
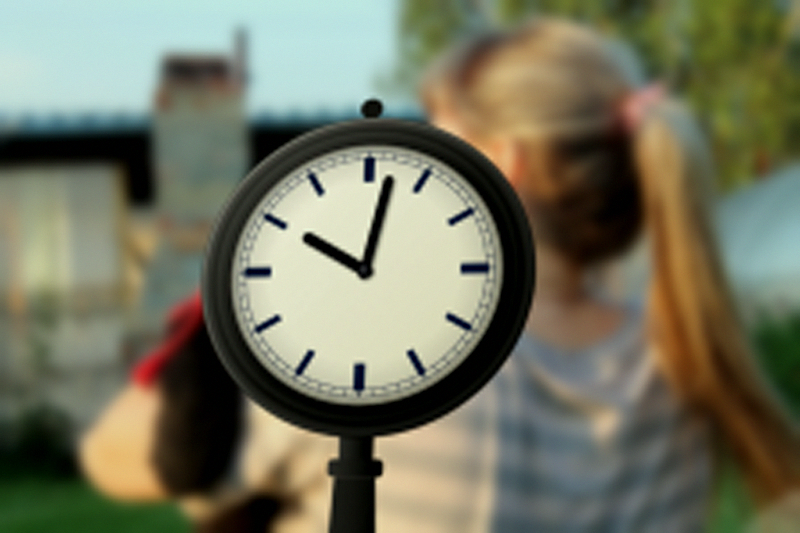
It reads 10h02
